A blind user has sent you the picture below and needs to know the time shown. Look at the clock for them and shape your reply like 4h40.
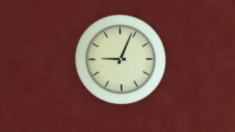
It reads 9h04
